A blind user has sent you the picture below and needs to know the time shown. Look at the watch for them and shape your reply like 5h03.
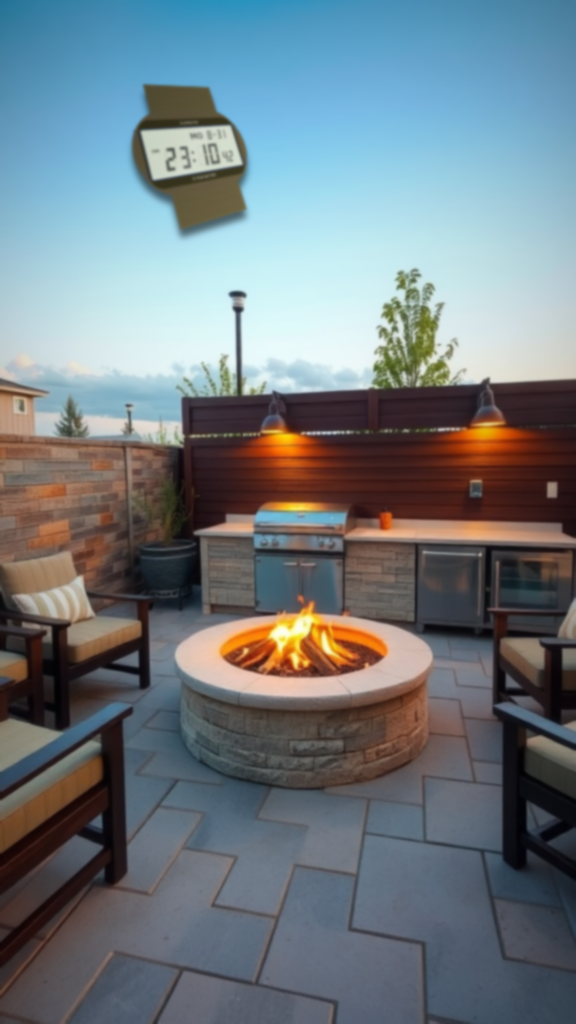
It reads 23h10
